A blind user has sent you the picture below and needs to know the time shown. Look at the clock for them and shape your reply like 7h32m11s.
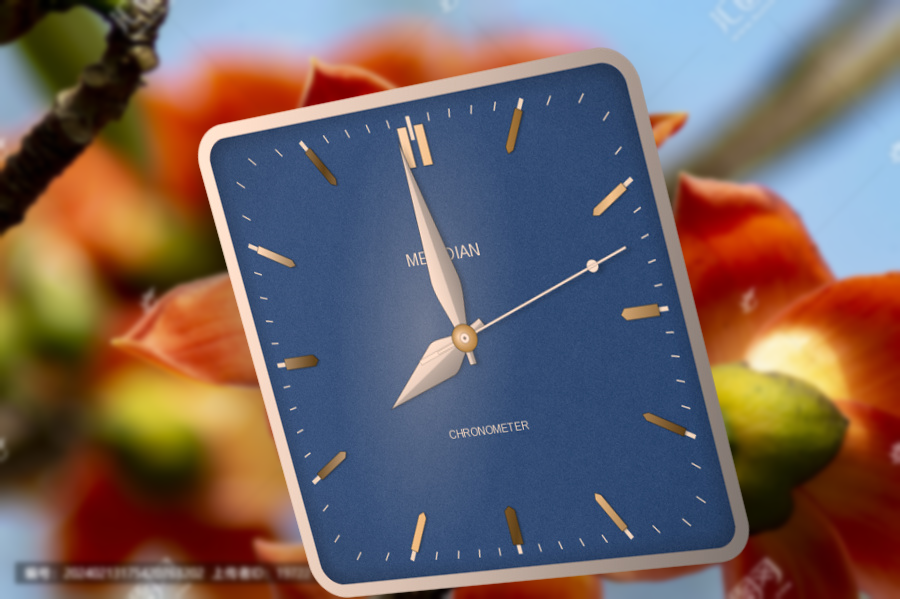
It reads 7h59m12s
